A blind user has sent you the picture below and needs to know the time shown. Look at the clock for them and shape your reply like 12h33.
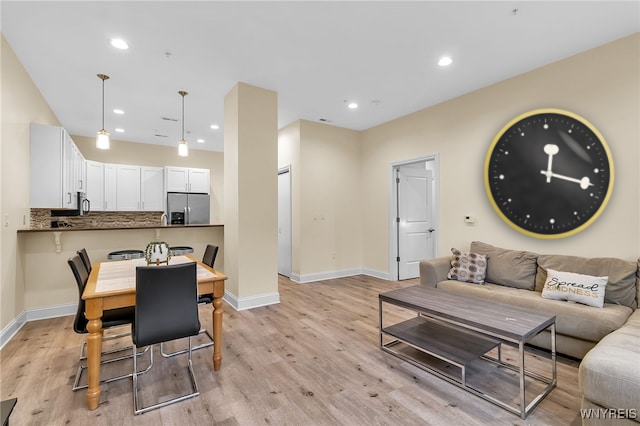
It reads 12h18
